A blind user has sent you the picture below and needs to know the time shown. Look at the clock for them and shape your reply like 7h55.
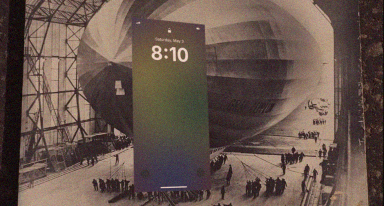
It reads 8h10
